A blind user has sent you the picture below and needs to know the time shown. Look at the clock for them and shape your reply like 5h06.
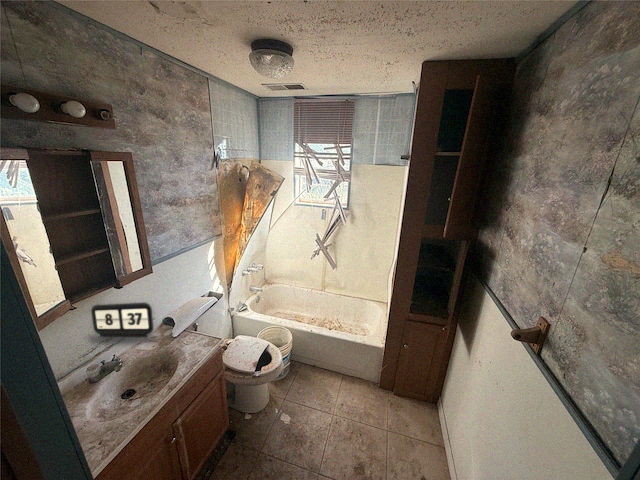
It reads 8h37
